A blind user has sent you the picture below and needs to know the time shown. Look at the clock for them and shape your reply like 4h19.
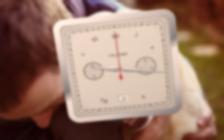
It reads 9h17
